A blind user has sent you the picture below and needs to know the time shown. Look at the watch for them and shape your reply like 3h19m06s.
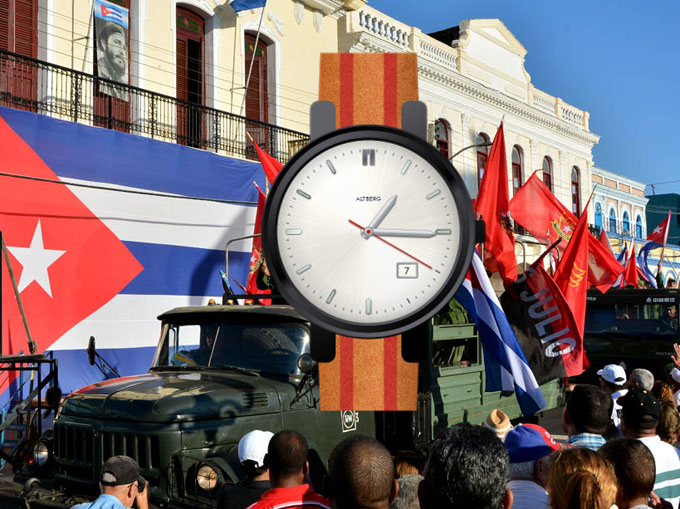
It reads 1h15m20s
